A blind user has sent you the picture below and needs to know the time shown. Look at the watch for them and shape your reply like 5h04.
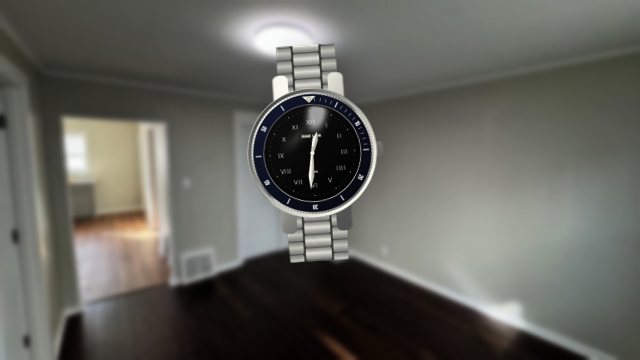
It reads 12h31
